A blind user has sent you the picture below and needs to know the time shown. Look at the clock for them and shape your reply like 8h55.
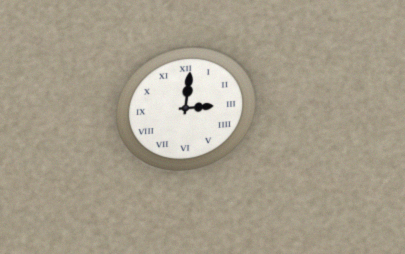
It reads 3h01
